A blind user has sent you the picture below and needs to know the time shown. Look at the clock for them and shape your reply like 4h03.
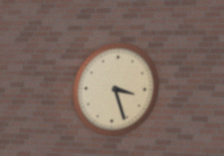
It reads 3h26
